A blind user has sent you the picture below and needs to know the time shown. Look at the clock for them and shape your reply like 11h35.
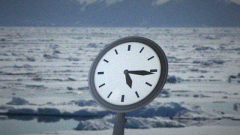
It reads 5h16
